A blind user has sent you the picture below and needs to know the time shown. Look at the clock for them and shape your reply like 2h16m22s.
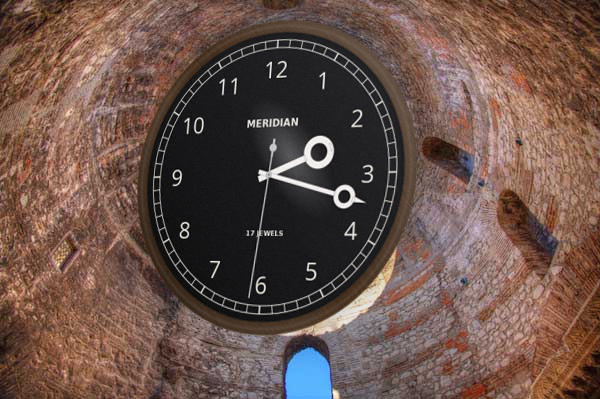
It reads 2h17m31s
